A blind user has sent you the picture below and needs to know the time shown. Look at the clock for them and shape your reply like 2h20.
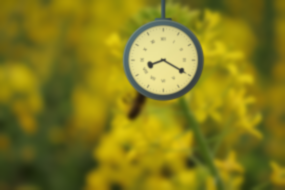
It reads 8h20
